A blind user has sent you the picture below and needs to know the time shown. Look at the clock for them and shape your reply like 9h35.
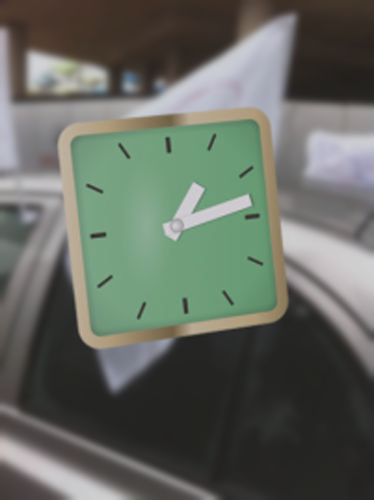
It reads 1h13
